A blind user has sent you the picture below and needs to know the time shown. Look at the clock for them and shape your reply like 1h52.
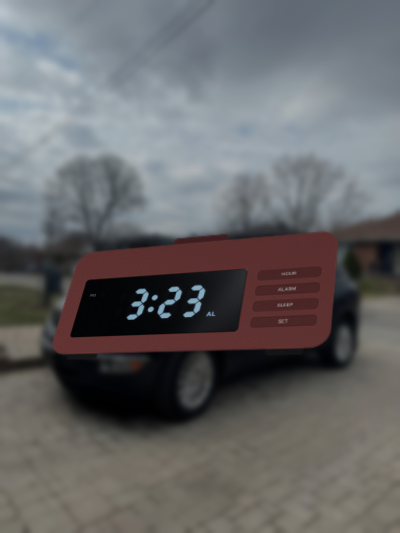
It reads 3h23
